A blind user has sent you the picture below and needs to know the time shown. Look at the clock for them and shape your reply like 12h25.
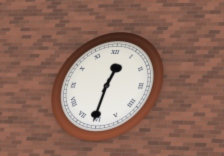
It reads 12h31
